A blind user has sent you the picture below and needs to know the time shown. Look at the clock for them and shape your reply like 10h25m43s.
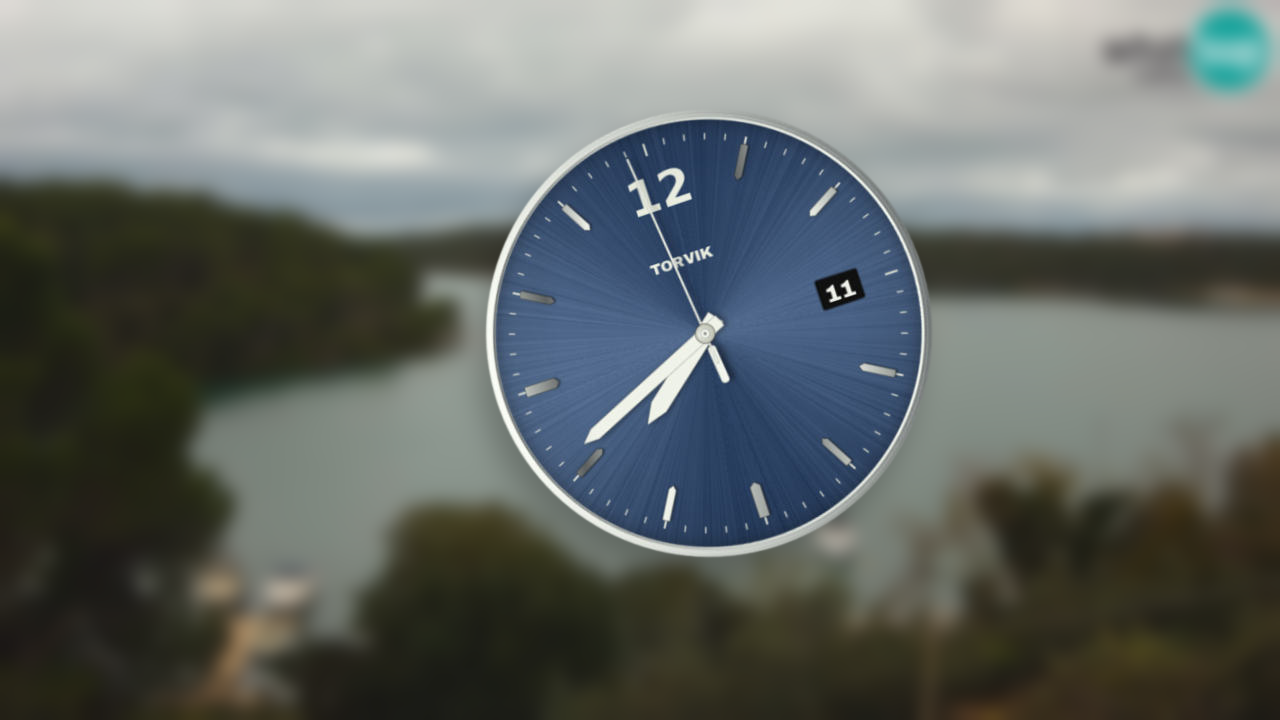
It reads 7h40m59s
